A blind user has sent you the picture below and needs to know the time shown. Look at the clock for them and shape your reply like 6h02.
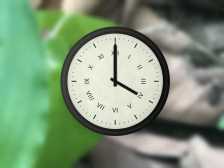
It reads 4h00
